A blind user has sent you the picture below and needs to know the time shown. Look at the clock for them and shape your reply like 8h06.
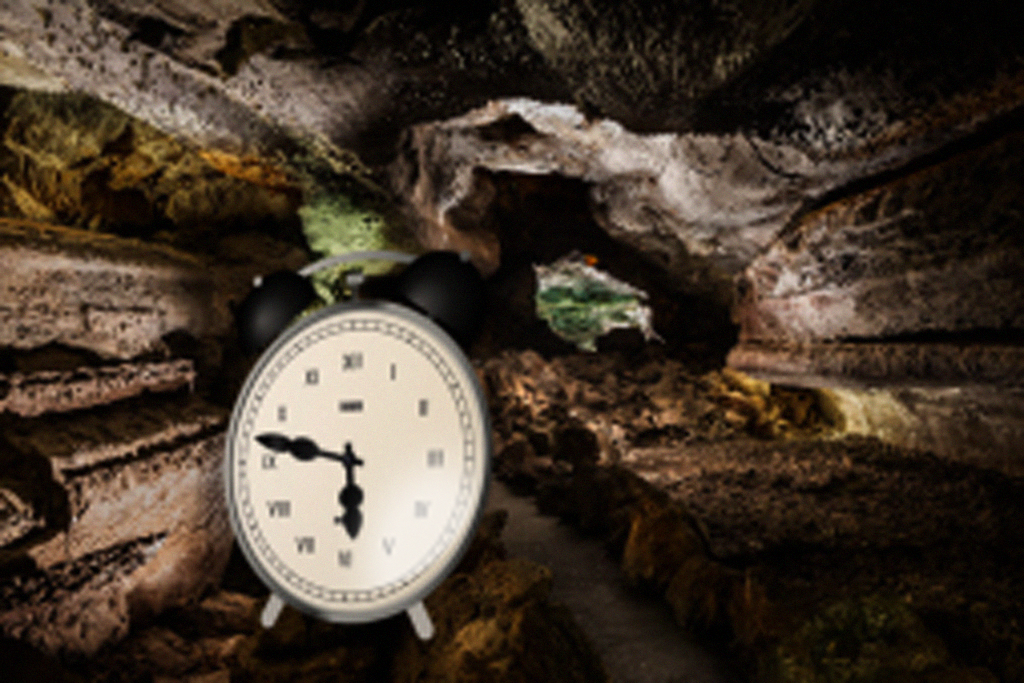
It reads 5h47
